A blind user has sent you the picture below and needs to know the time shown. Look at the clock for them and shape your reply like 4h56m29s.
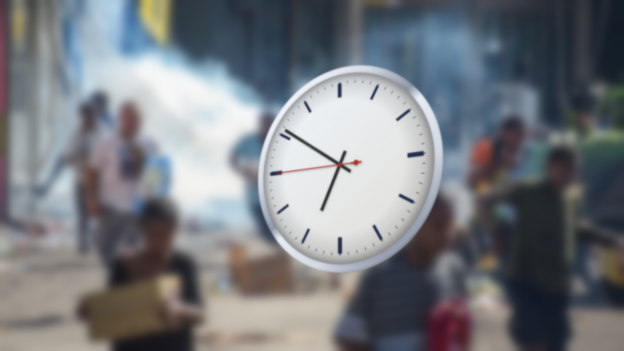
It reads 6h50m45s
